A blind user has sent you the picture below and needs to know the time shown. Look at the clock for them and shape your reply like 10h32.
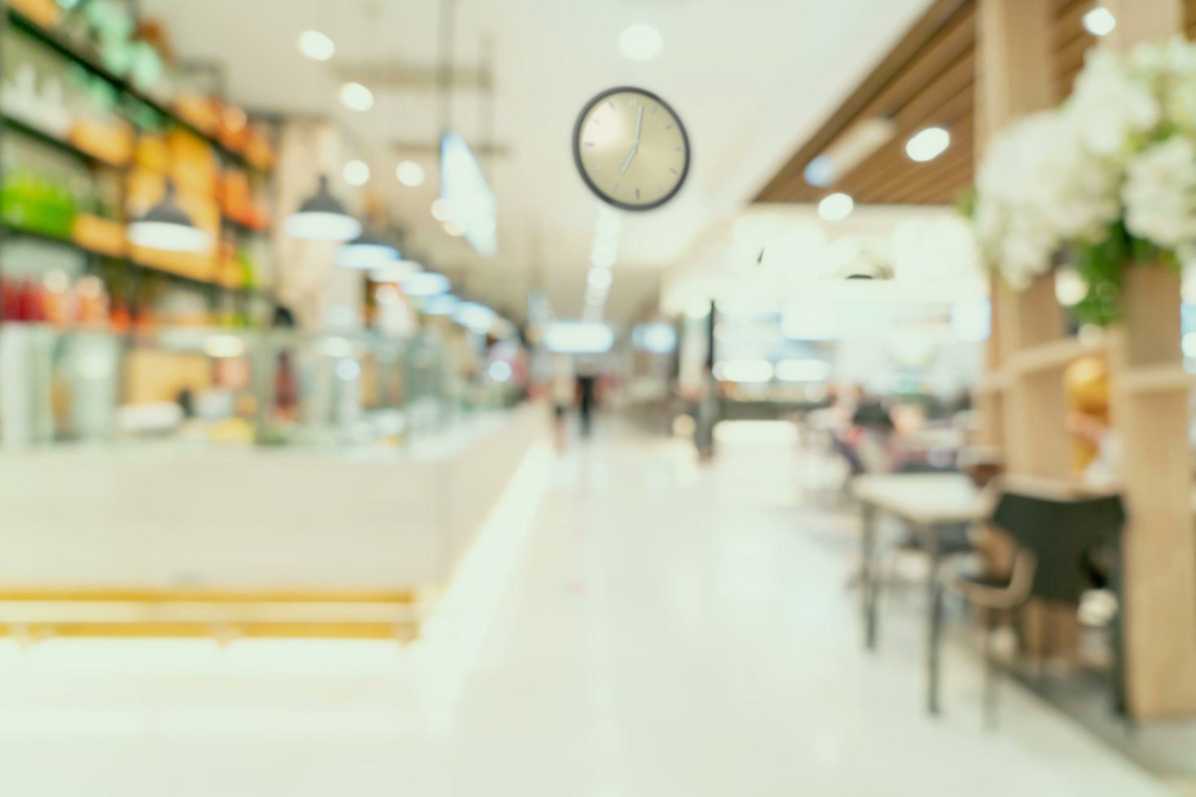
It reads 7h02
